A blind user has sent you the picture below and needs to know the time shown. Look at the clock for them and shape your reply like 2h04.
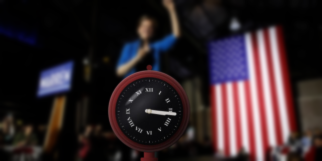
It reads 3h16
